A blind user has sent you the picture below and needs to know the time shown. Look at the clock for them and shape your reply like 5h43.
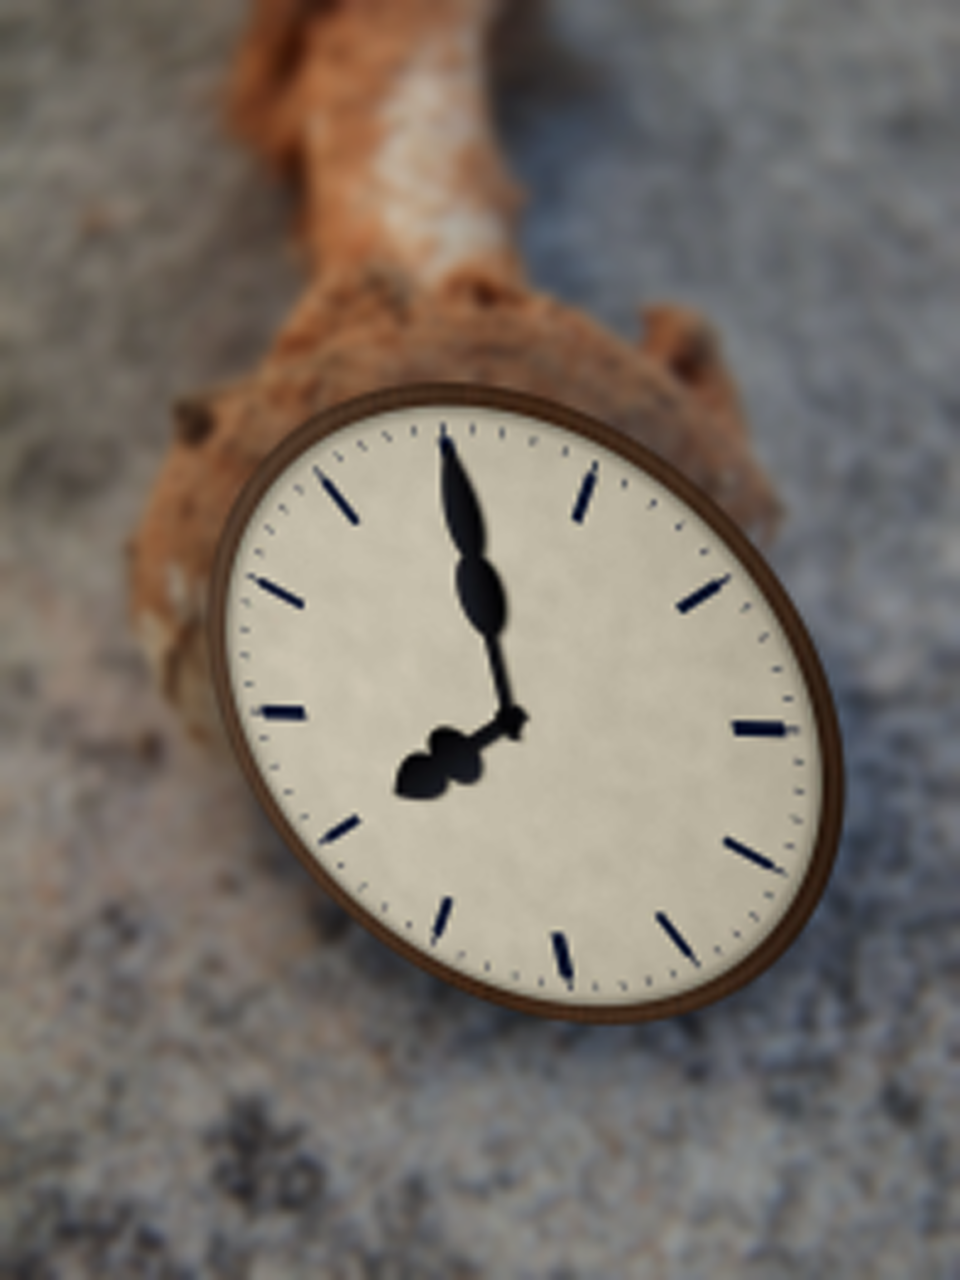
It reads 8h00
